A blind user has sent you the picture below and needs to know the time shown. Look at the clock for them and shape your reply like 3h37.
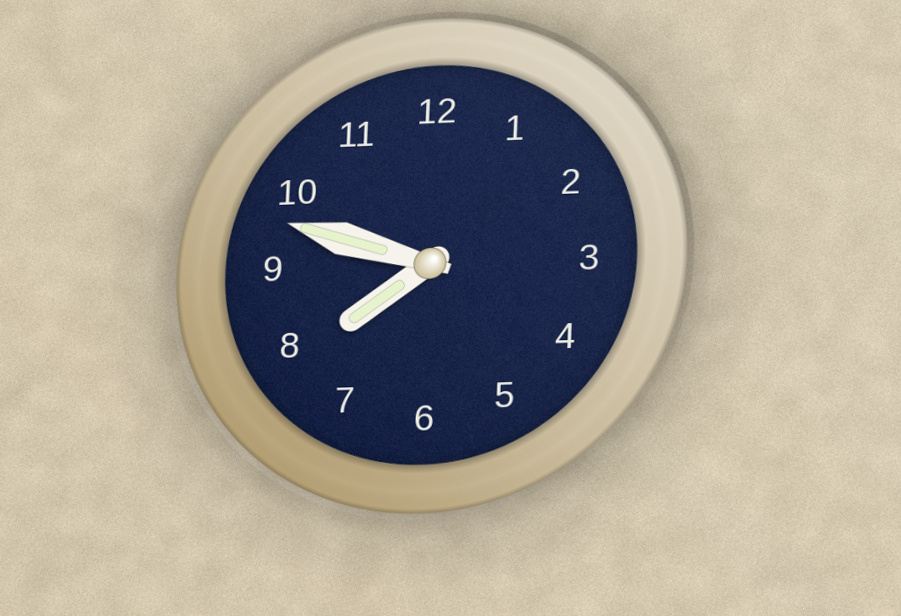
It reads 7h48
